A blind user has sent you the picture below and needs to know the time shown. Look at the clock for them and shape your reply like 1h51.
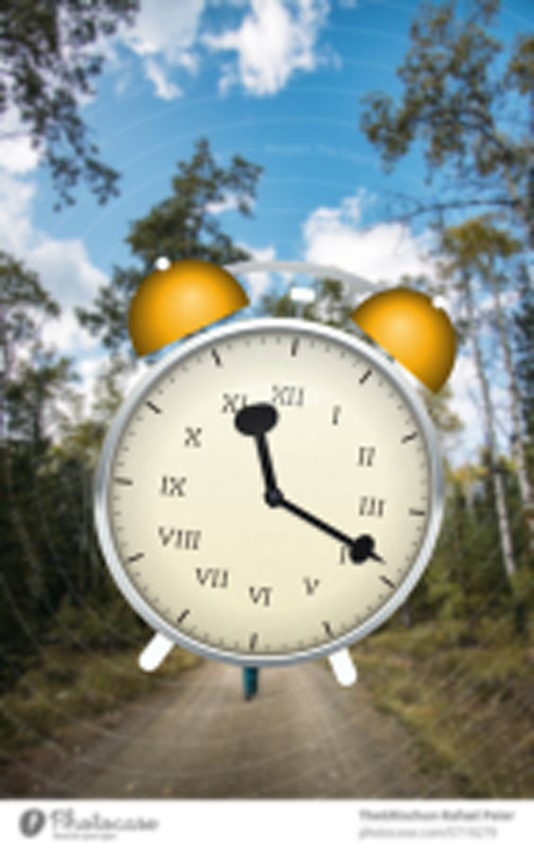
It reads 11h19
